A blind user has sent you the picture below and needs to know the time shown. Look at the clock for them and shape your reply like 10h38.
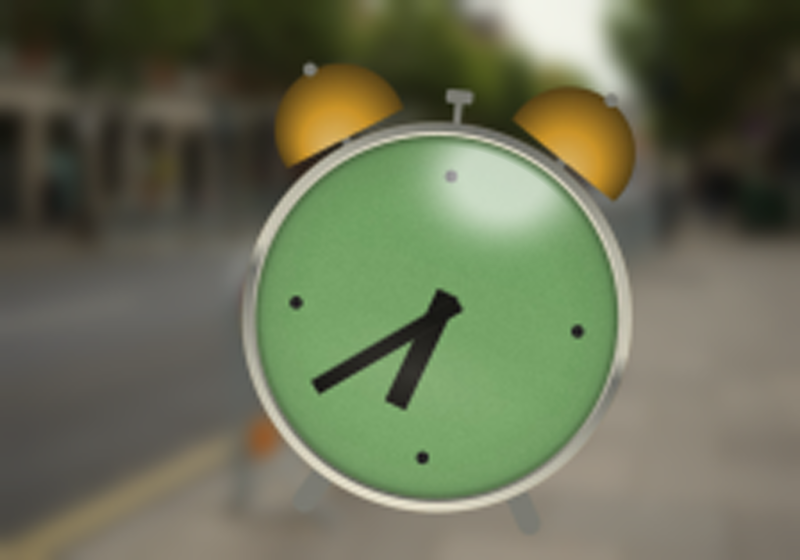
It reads 6h39
